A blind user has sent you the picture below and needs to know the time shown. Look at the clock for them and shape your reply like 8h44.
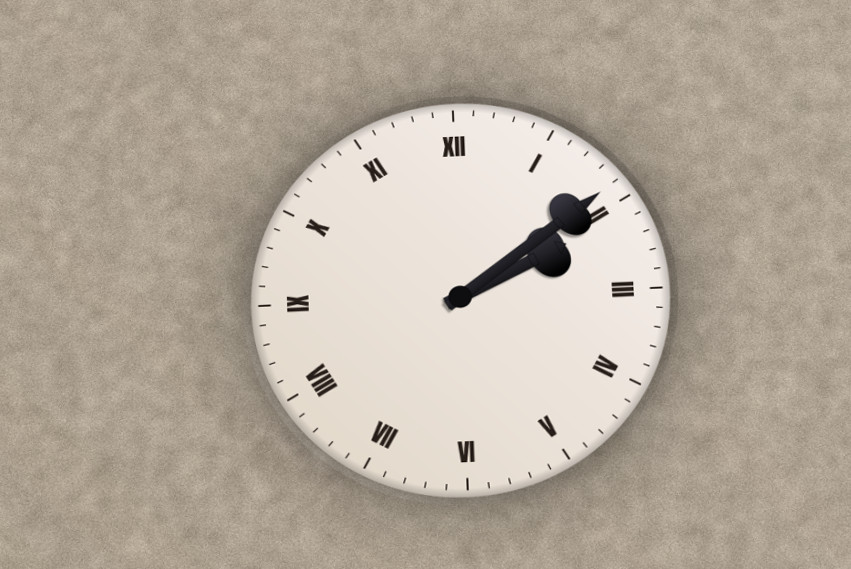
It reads 2h09
